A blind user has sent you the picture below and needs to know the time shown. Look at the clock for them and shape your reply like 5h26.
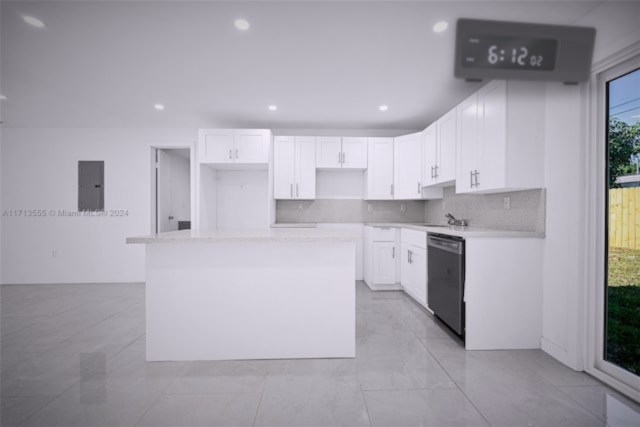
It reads 6h12
